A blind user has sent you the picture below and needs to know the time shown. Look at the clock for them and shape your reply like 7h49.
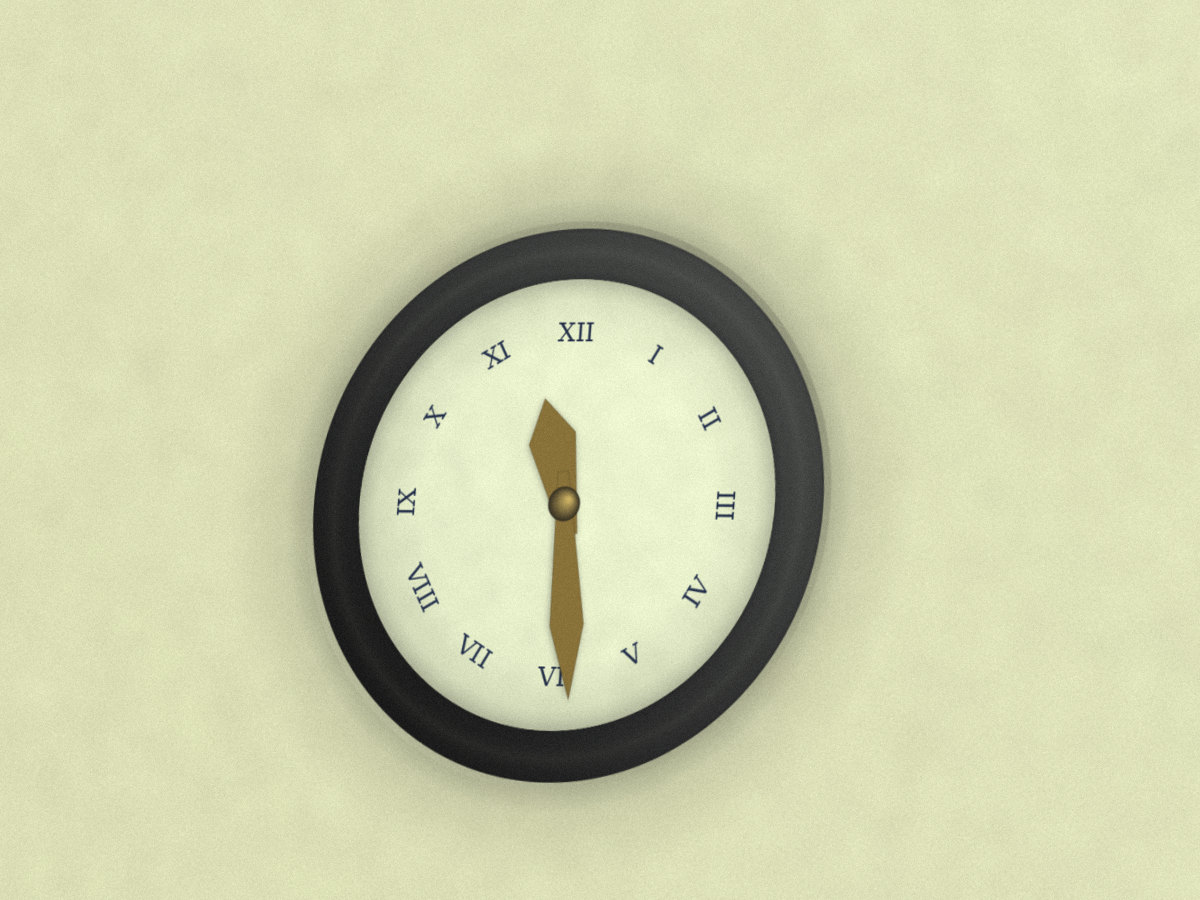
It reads 11h29
